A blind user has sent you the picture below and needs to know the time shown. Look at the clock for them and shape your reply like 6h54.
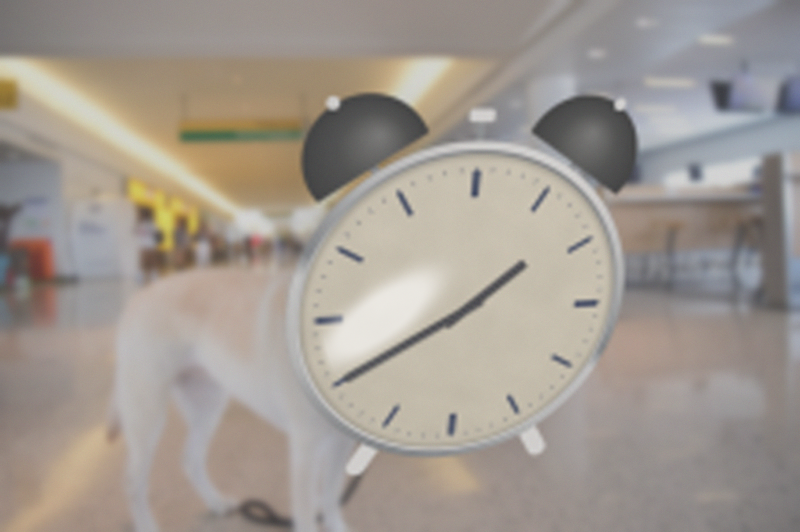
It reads 1h40
